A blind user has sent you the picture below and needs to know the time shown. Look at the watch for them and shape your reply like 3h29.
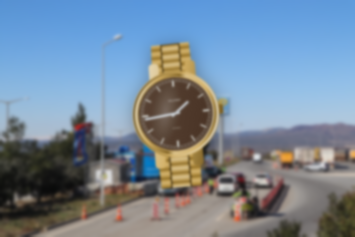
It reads 1h44
